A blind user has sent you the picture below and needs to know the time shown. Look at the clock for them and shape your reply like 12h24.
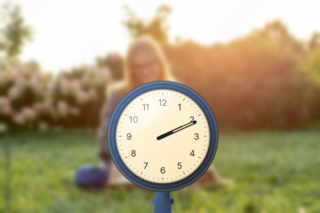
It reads 2h11
